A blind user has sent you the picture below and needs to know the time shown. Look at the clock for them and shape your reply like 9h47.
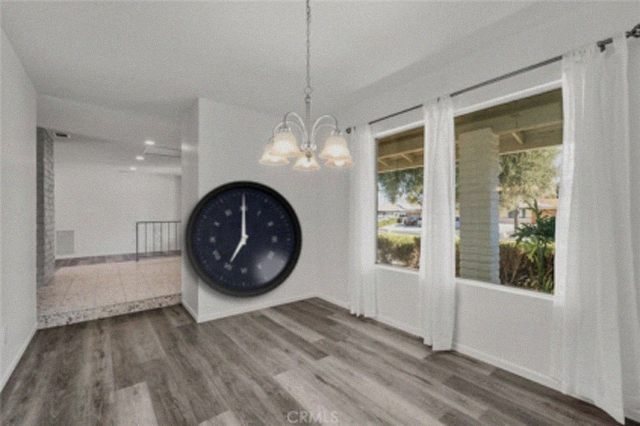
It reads 7h00
